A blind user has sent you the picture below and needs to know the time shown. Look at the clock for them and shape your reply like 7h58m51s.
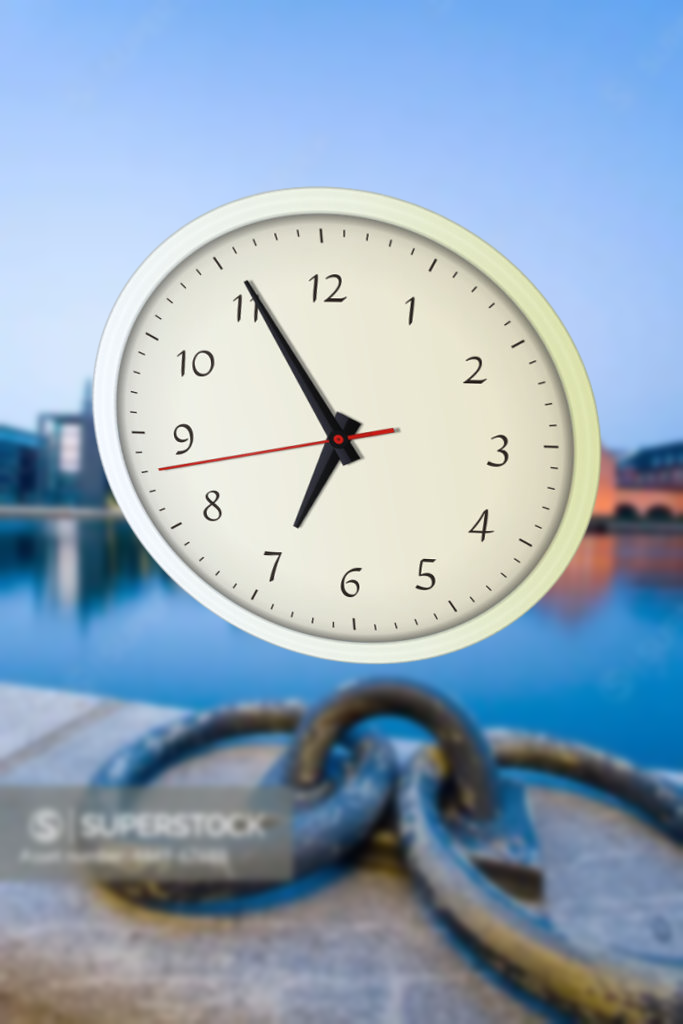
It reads 6h55m43s
